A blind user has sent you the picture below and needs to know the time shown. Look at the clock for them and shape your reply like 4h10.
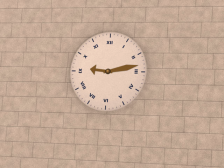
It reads 9h13
